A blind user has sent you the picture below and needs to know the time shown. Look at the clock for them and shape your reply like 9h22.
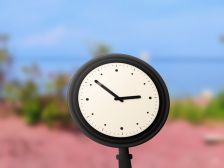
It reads 2h52
